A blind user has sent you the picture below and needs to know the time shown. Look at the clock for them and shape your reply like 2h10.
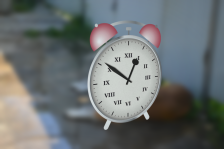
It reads 12h51
